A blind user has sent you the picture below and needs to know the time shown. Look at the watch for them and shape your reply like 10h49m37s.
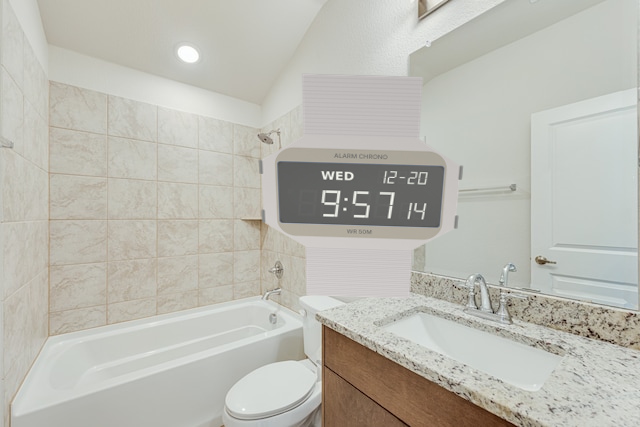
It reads 9h57m14s
